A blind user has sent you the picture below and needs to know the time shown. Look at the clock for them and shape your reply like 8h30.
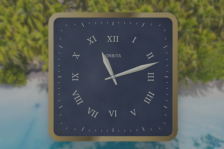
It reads 11h12
